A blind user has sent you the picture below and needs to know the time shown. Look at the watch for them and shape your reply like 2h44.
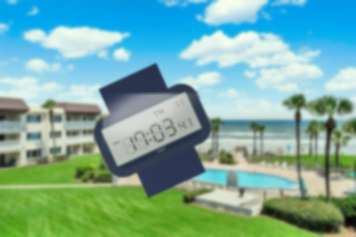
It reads 17h03
